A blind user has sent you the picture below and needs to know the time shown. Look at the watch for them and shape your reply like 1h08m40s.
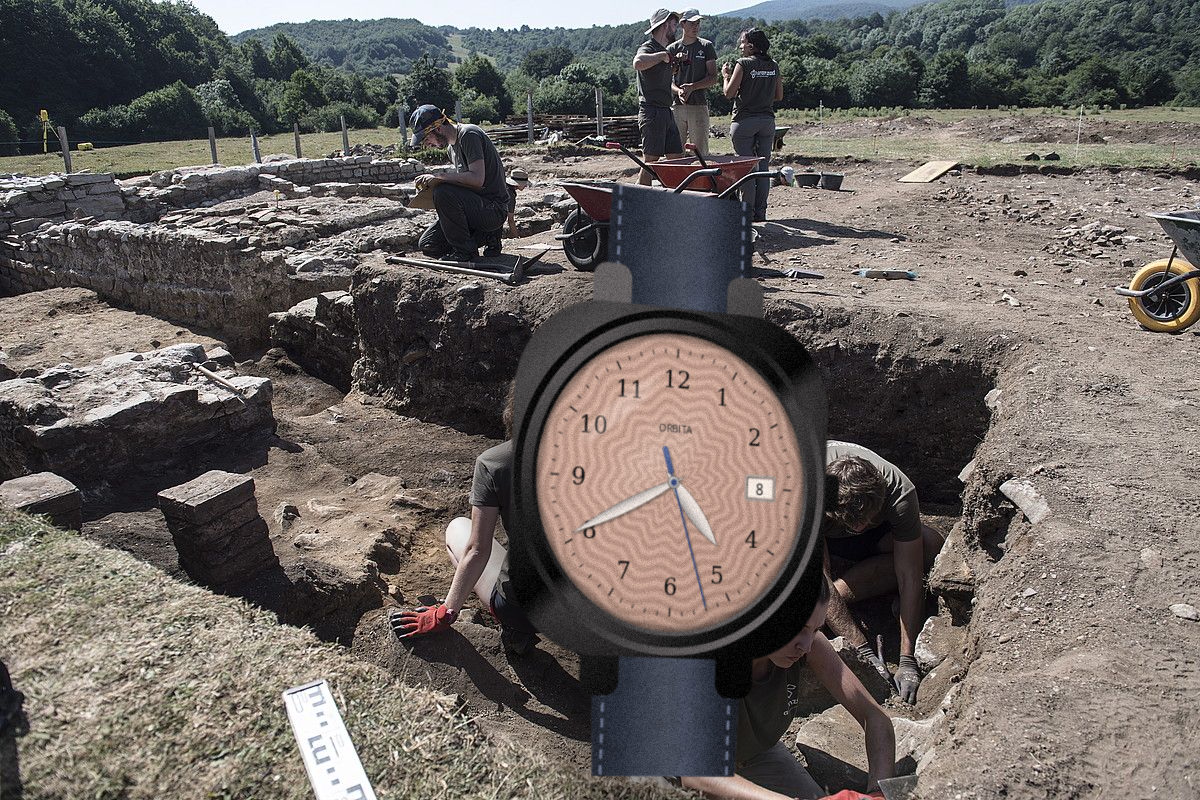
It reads 4h40m27s
